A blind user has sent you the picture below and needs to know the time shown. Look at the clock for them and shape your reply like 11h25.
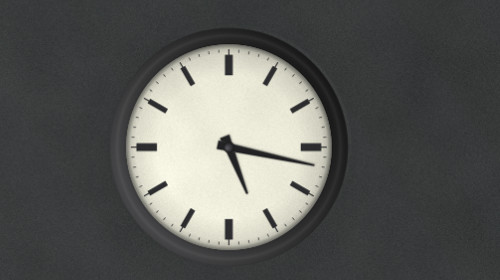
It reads 5h17
